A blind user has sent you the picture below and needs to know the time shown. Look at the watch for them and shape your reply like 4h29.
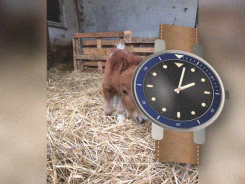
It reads 2h02
